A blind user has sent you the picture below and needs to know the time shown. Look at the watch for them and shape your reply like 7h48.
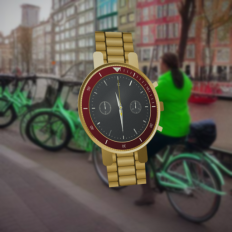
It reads 11h30
